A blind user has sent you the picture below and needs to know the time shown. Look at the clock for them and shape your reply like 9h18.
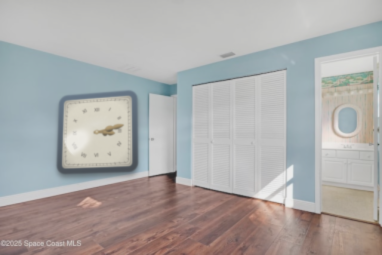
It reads 3h13
